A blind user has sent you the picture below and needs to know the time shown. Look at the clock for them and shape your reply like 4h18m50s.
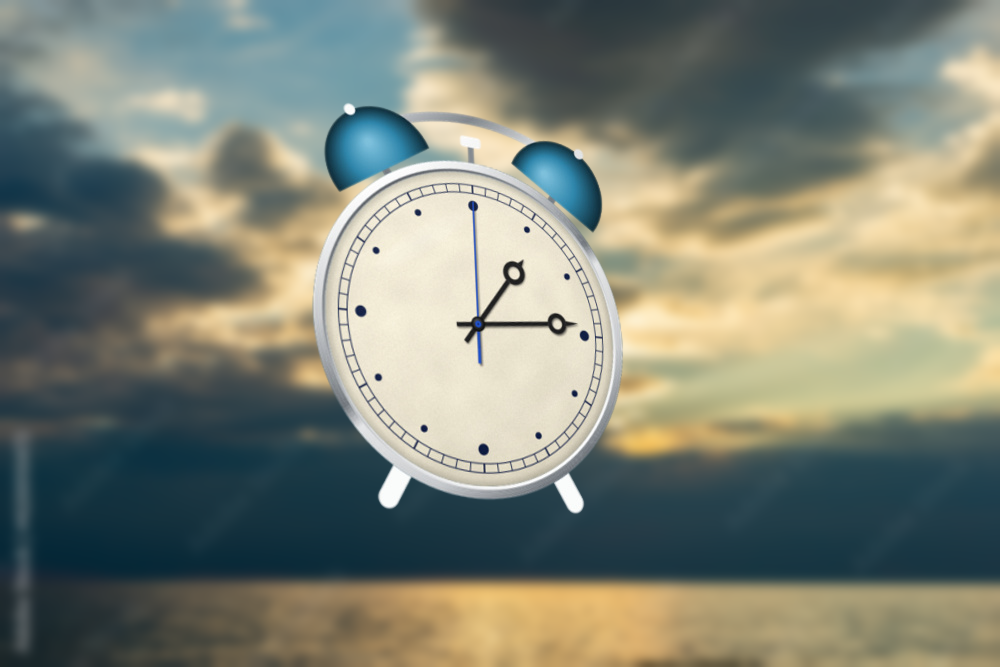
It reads 1h14m00s
